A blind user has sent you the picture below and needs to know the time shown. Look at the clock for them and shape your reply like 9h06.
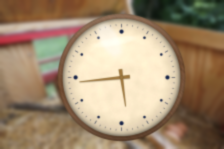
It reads 5h44
